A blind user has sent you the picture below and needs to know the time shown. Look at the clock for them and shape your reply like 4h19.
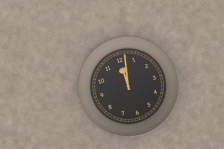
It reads 12h02
